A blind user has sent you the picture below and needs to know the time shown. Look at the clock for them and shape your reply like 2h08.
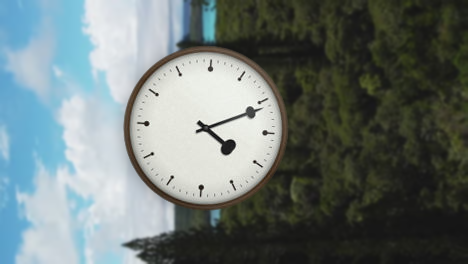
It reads 4h11
